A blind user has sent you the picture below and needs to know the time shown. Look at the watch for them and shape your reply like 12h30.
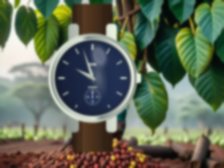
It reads 9h57
